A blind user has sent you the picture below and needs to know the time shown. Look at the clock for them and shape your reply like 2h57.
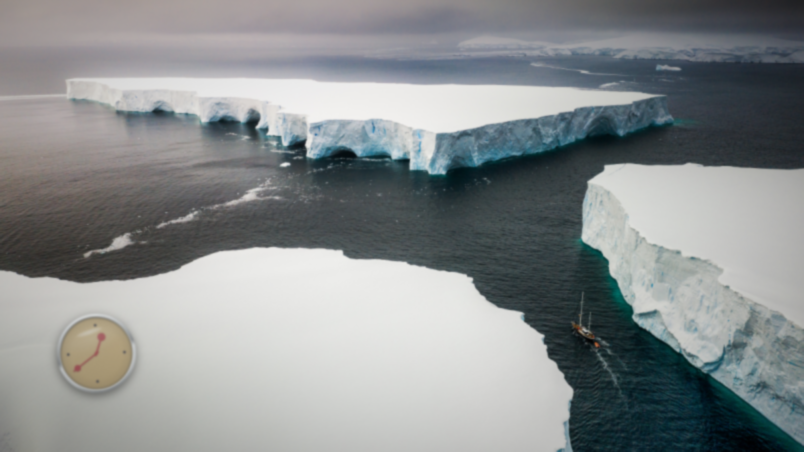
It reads 12h39
